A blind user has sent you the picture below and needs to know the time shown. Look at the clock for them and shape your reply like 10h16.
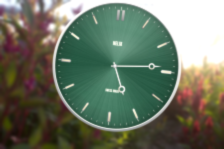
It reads 5h14
